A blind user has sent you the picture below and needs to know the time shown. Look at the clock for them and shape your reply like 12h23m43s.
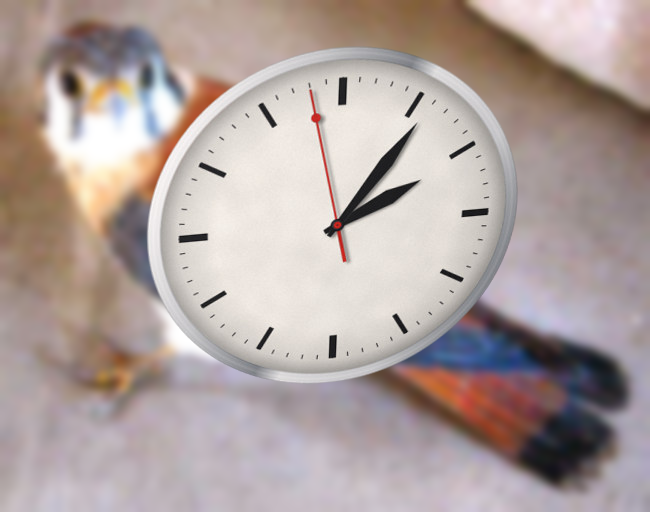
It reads 2h05m58s
